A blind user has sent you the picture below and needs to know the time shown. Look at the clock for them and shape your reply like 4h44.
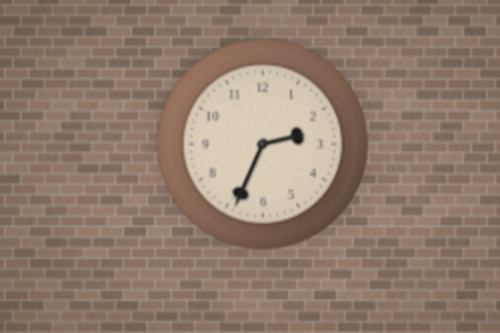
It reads 2h34
